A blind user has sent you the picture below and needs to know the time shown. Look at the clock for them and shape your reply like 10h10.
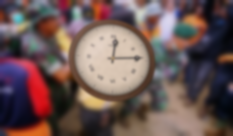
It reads 12h14
